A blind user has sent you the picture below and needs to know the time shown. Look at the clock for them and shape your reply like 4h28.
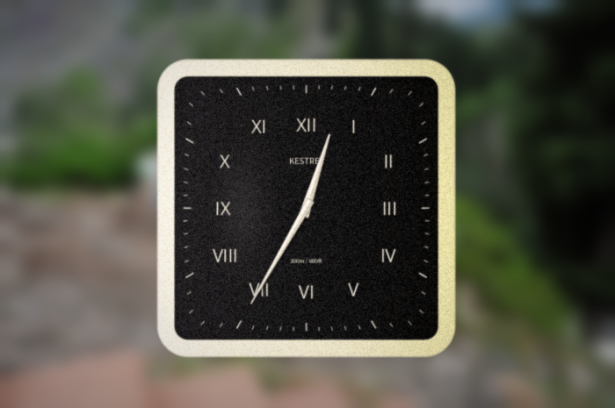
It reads 12h35
